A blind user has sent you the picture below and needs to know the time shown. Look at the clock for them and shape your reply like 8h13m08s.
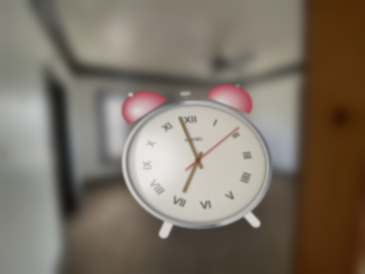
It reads 6h58m09s
